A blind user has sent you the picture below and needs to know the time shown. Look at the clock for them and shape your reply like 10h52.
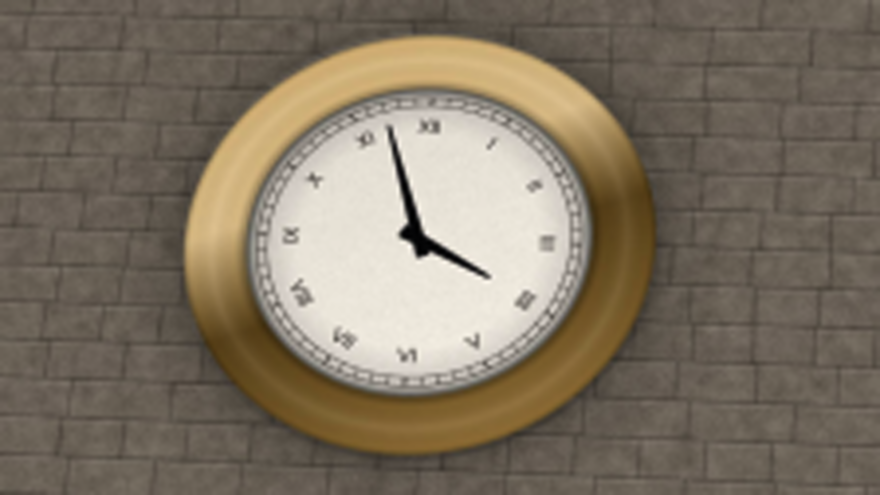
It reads 3h57
